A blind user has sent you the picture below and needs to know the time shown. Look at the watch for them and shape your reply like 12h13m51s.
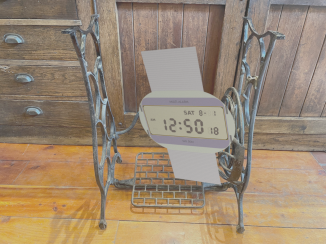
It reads 12h50m18s
